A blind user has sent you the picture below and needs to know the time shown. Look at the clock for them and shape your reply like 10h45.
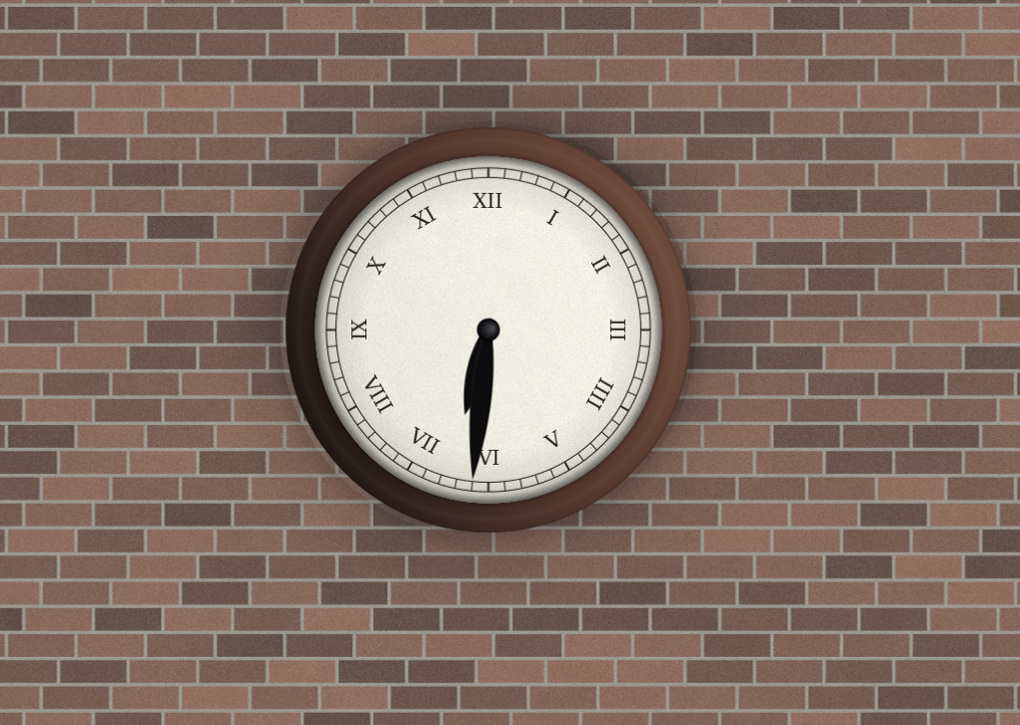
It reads 6h31
